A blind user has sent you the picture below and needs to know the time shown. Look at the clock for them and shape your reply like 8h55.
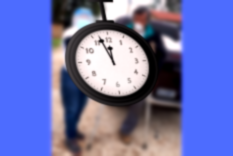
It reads 11h57
